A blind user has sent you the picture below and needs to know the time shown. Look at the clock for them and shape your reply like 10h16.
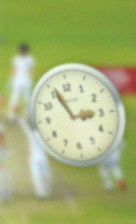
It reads 2h56
